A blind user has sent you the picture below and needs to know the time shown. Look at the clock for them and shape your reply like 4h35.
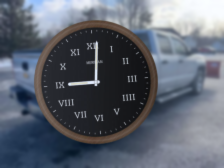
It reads 9h01
